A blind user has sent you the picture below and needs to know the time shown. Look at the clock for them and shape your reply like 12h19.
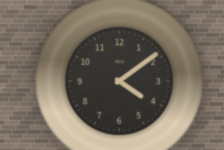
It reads 4h09
